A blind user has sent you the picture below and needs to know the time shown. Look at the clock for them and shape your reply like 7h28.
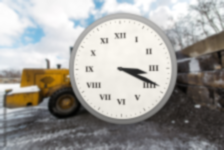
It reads 3h19
